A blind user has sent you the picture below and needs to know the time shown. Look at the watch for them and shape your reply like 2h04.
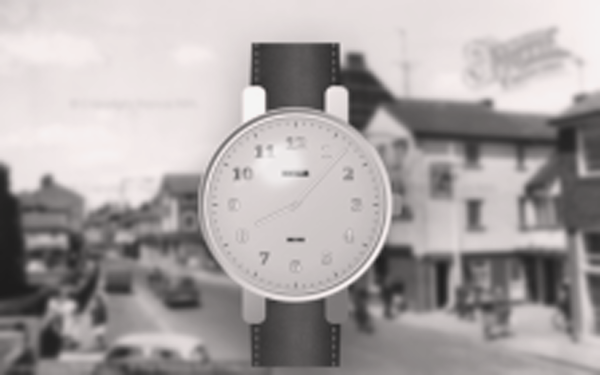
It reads 8h07
